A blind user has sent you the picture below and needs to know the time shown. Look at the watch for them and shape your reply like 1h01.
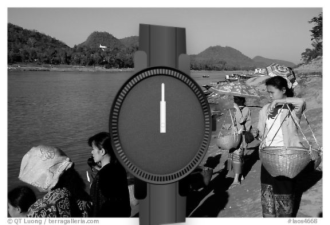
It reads 12h00
